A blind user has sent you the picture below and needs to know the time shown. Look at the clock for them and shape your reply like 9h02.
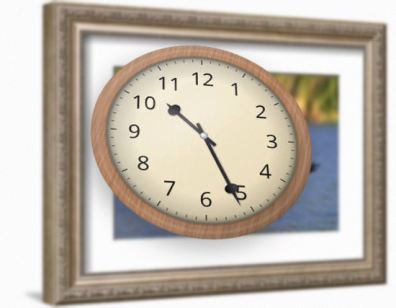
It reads 10h26
